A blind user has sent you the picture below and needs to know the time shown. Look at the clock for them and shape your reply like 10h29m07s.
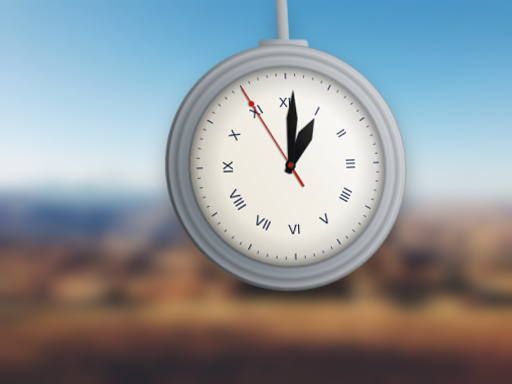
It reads 1h00m55s
